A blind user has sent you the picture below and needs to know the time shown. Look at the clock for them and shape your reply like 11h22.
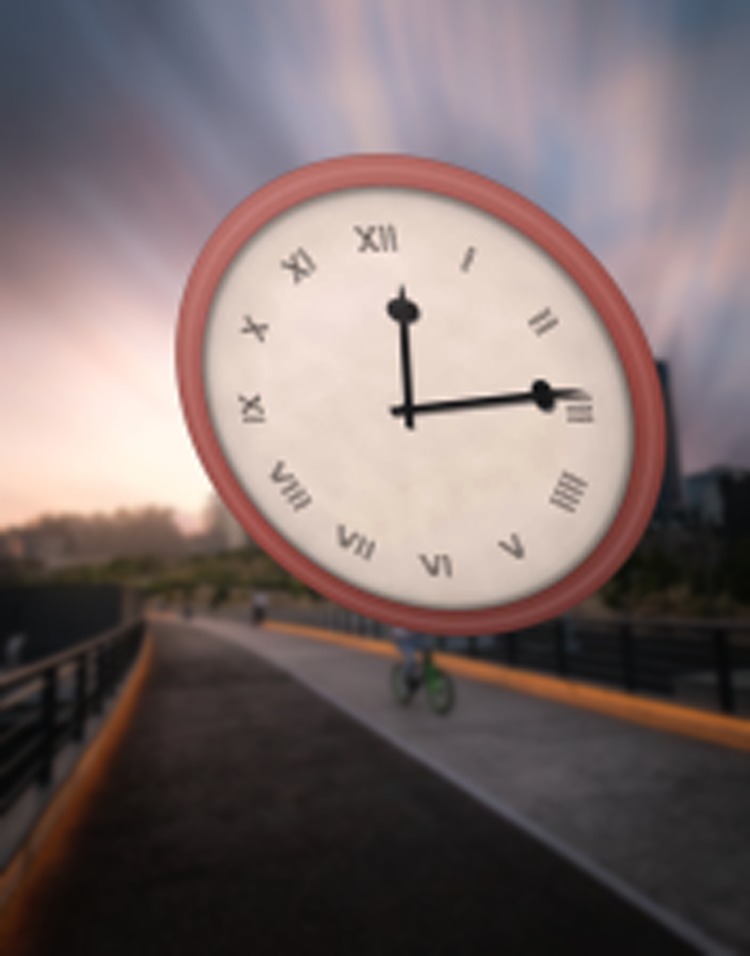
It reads 12h14
